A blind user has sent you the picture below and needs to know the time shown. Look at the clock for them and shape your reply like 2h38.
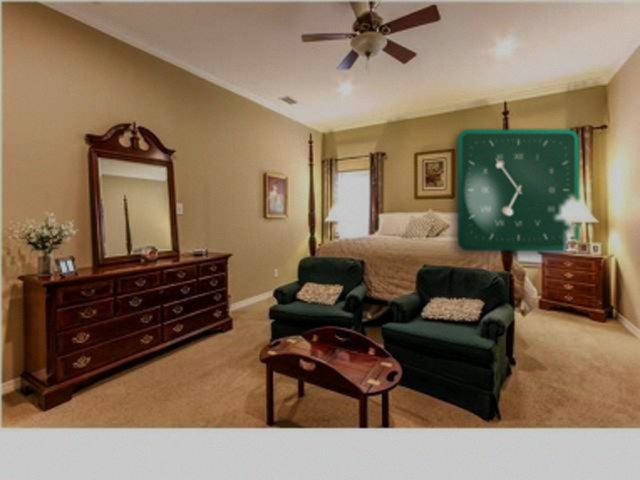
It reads 6h54
